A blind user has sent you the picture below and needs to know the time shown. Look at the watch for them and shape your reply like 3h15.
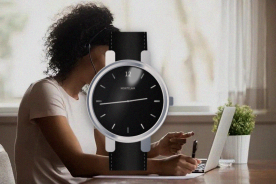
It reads 2h44
